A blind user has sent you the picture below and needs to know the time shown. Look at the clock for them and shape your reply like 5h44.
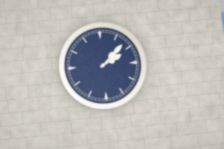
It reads 2h08
